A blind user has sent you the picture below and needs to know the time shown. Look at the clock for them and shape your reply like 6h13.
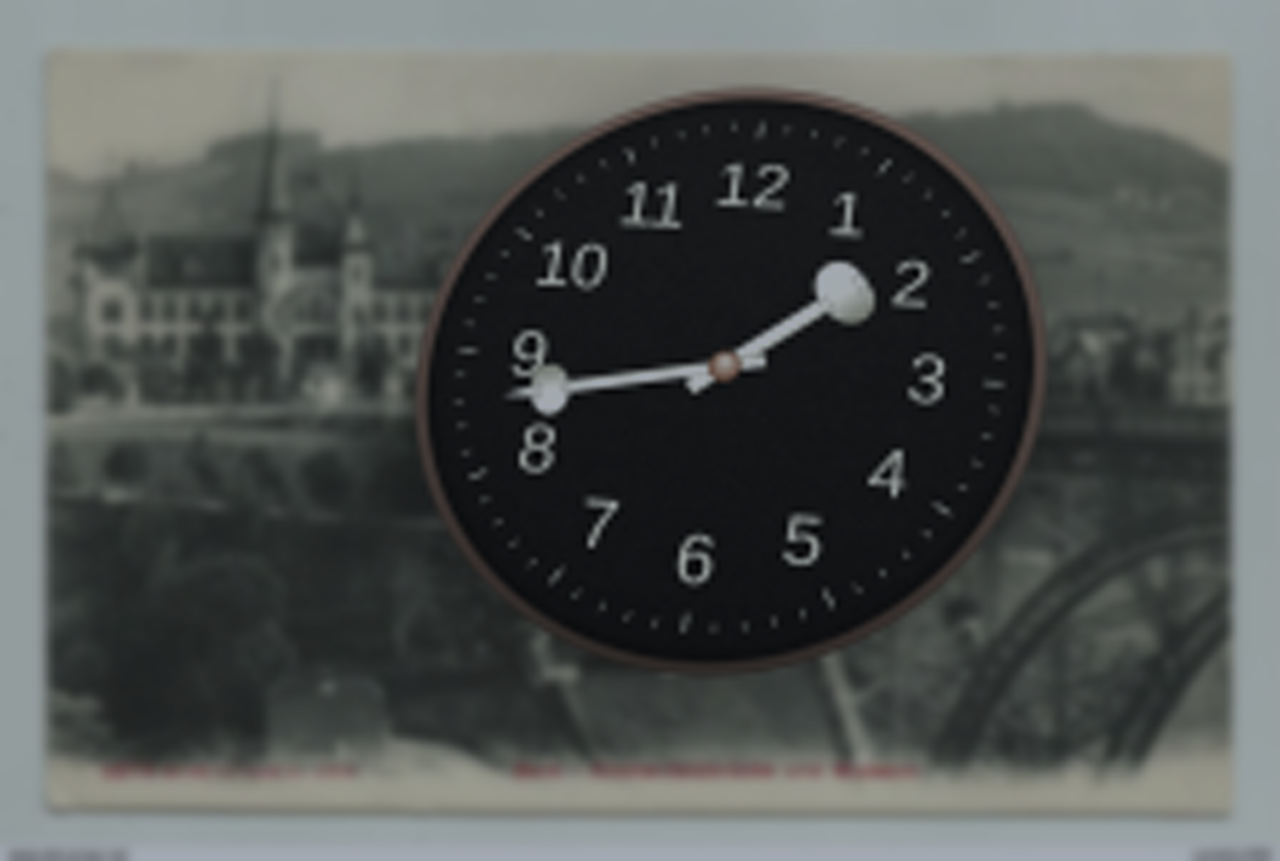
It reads 1h43
